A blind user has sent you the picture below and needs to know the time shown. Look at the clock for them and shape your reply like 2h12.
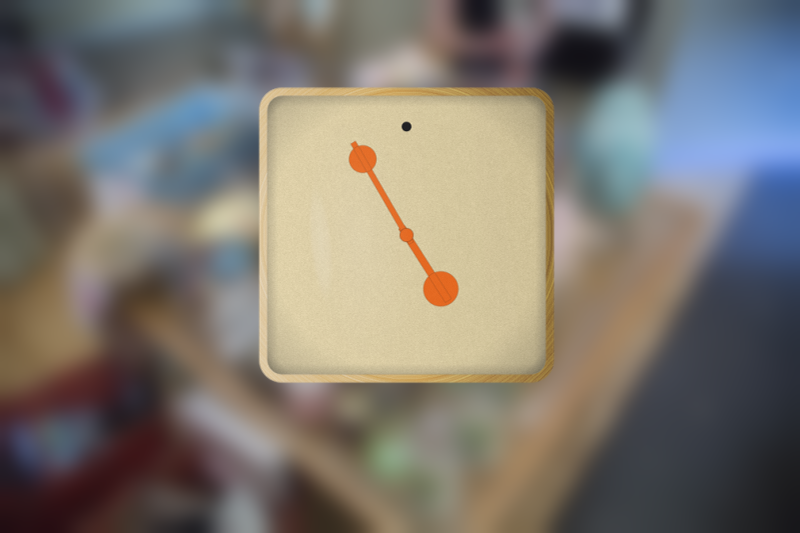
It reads 4h55
